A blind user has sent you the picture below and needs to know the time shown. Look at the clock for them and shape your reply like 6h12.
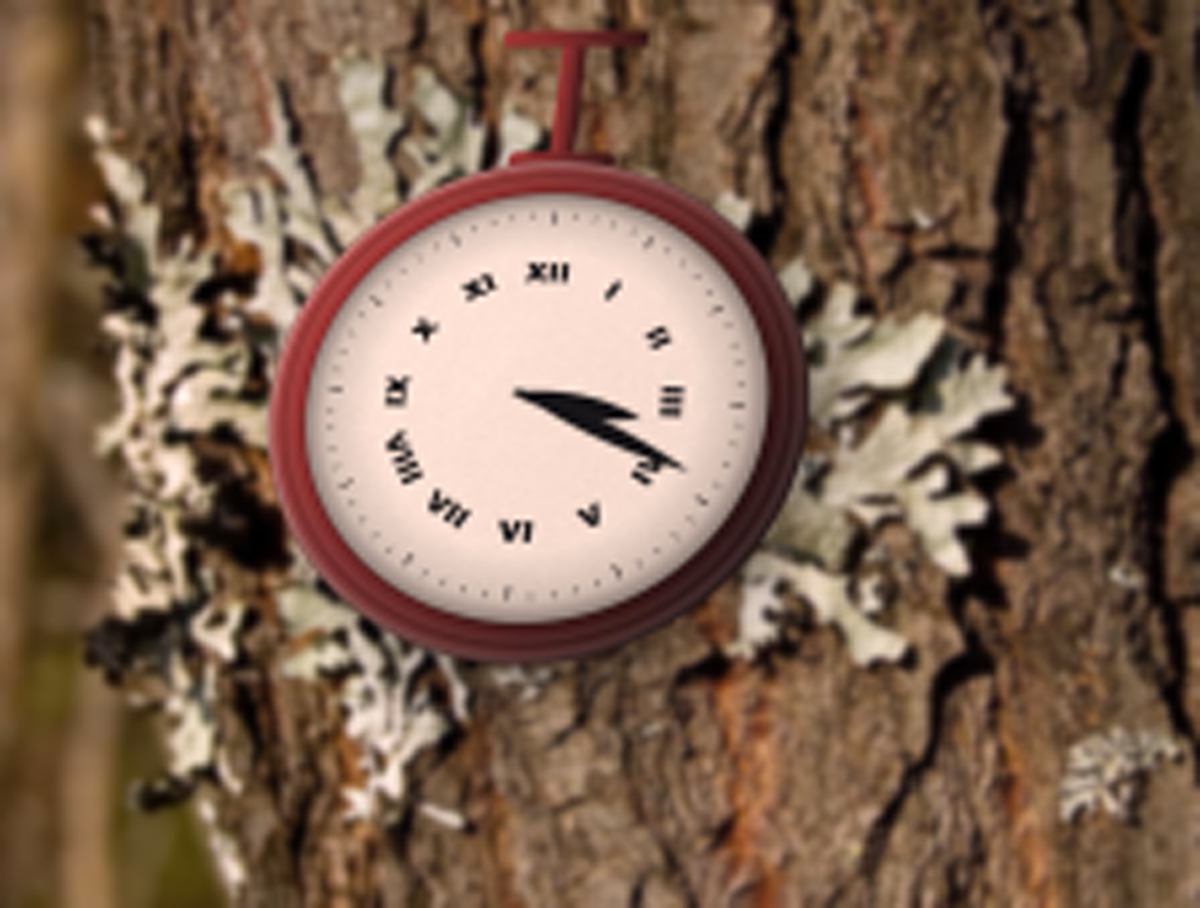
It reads 3h19
